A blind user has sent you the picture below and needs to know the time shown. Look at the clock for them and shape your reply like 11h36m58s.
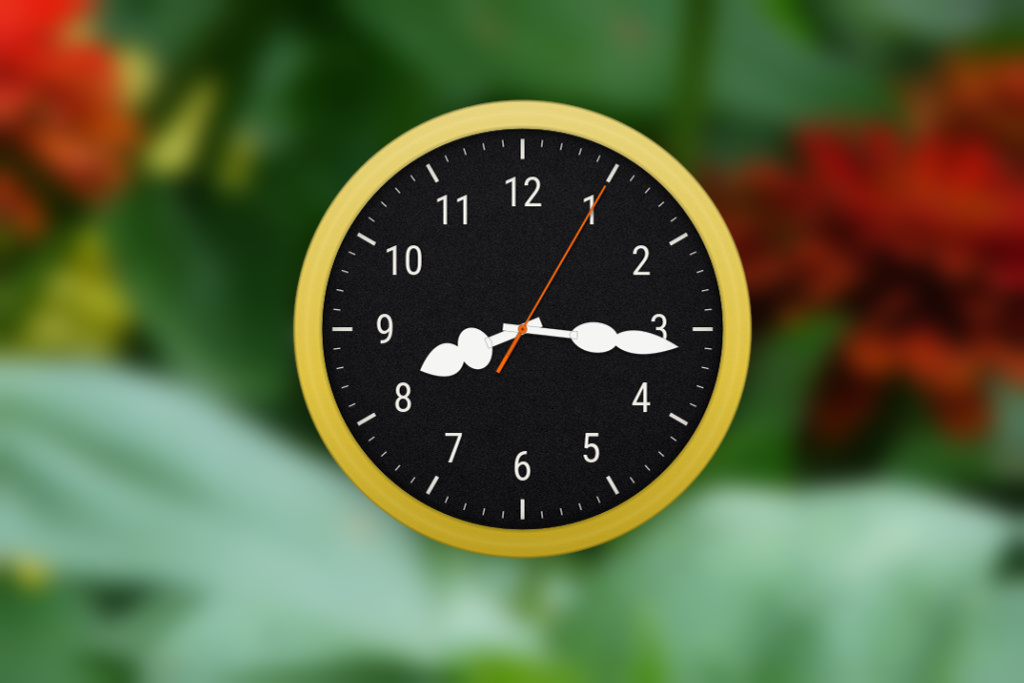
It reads 8h16m05s
